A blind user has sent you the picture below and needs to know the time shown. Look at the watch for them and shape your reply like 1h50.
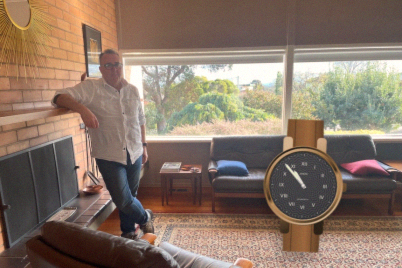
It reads 10h53
